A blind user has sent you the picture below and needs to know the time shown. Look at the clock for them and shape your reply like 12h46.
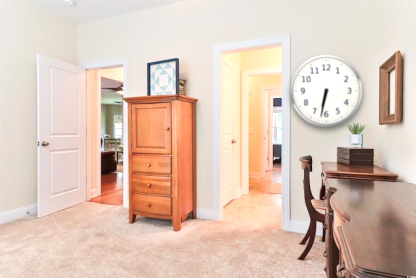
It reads 6h32
